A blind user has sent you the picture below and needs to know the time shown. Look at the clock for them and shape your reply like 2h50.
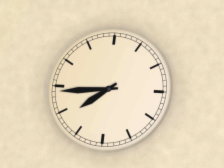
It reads 7h44
